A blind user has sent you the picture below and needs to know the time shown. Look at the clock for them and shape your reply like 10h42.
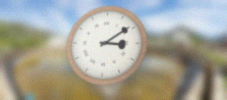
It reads 3h09
